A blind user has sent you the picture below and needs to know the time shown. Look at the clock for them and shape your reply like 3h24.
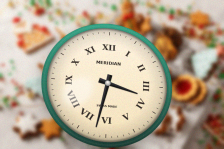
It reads 3h32
